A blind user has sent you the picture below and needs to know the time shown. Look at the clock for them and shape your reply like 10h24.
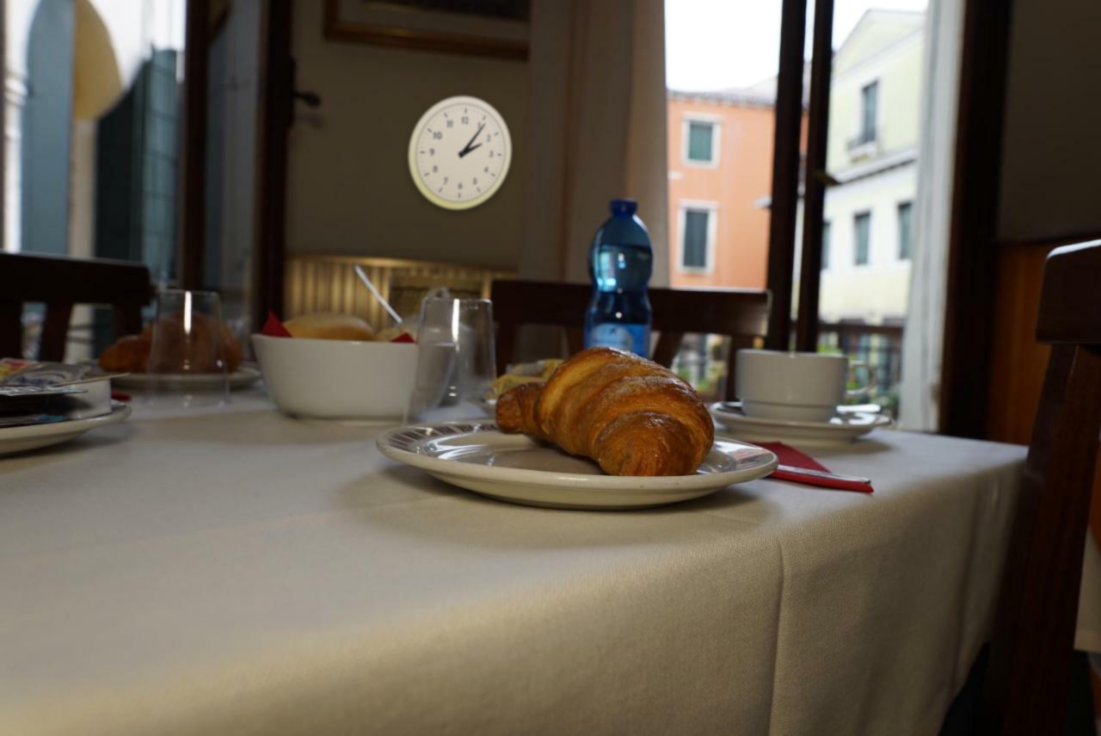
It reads 2h06
